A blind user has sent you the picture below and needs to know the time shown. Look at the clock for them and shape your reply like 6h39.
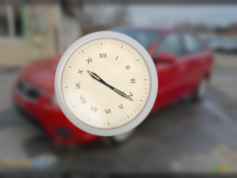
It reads 10h21
